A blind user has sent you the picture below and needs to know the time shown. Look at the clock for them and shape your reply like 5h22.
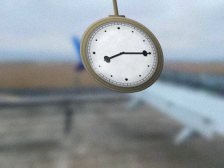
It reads 8h15
